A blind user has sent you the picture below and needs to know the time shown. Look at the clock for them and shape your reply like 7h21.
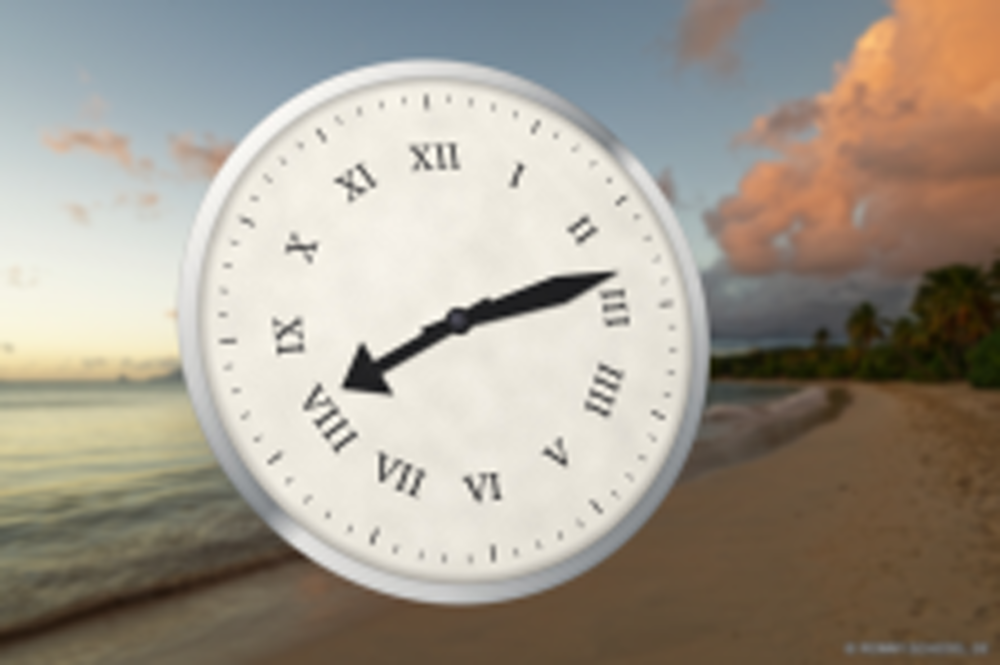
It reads 8h13
